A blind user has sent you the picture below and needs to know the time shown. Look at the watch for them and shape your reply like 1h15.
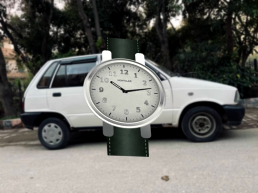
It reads 10h13
